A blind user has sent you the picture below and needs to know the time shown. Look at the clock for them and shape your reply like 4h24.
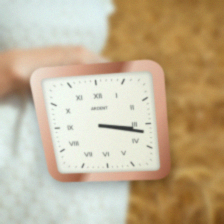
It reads 3h17
